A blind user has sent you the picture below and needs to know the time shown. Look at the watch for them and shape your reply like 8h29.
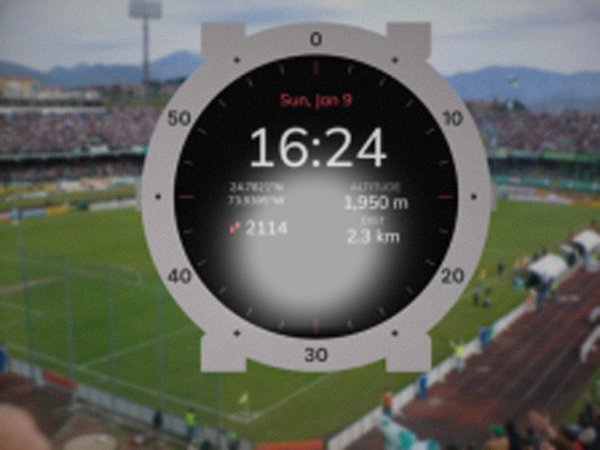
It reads 16h24
